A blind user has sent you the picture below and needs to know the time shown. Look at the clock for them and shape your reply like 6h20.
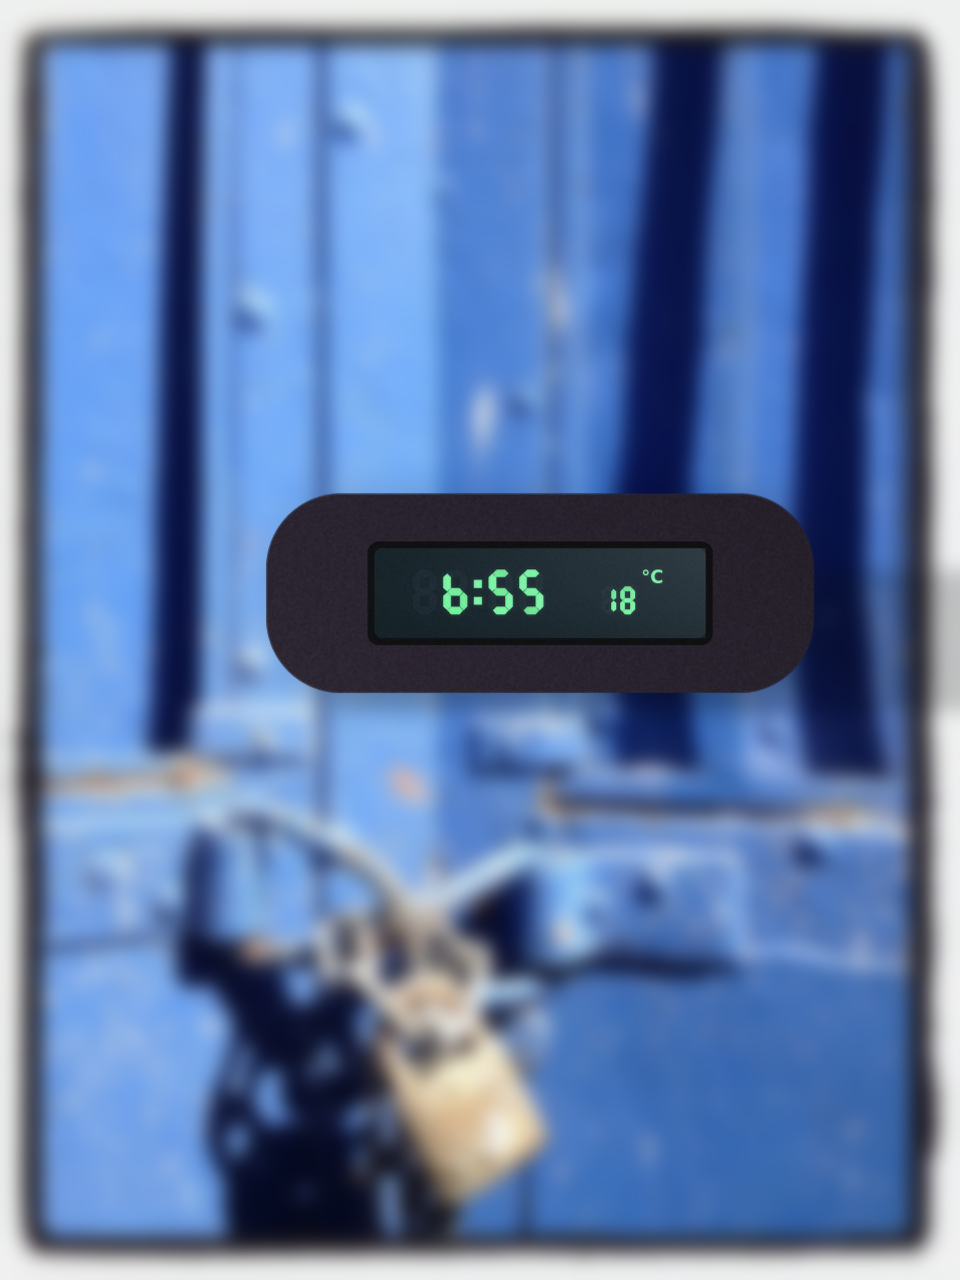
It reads 6h55
